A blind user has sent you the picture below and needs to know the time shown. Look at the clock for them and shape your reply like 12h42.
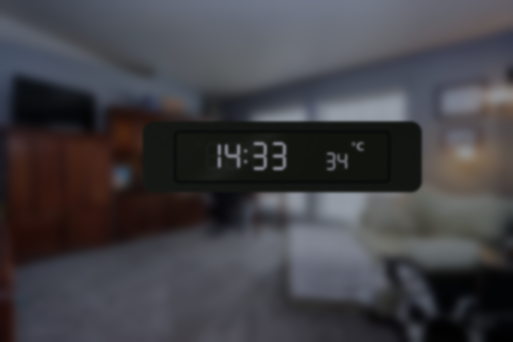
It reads 14h33
